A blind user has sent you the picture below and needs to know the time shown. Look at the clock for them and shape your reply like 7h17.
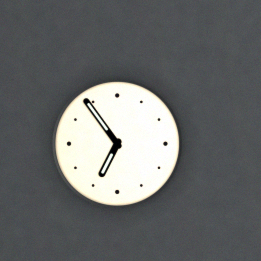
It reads 6h54
